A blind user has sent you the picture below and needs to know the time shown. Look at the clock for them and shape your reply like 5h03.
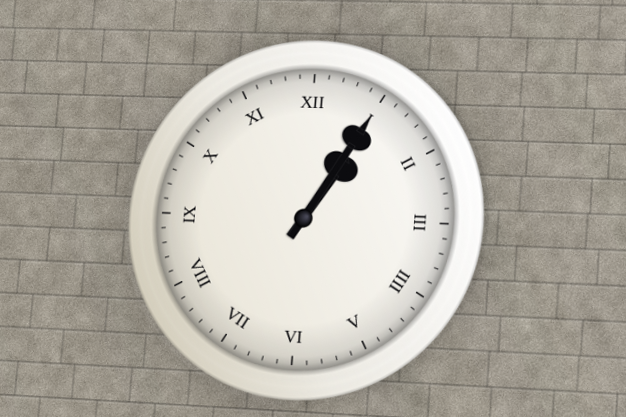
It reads 1h05
